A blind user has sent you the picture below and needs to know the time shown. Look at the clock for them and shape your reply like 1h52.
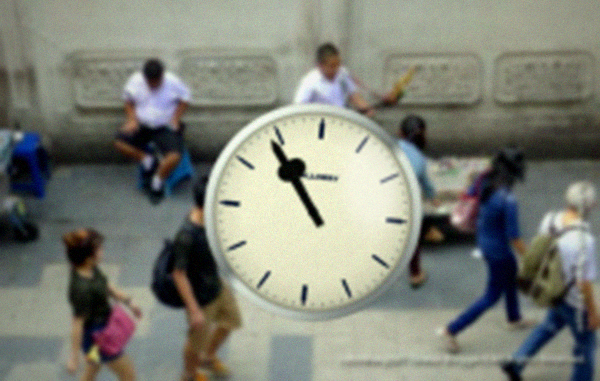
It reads 10h54
